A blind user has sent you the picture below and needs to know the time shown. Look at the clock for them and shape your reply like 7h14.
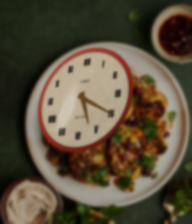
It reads 5h20
